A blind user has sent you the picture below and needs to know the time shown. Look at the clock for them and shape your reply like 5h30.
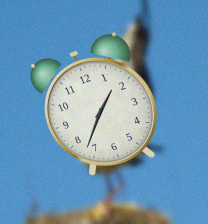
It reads 1h37
